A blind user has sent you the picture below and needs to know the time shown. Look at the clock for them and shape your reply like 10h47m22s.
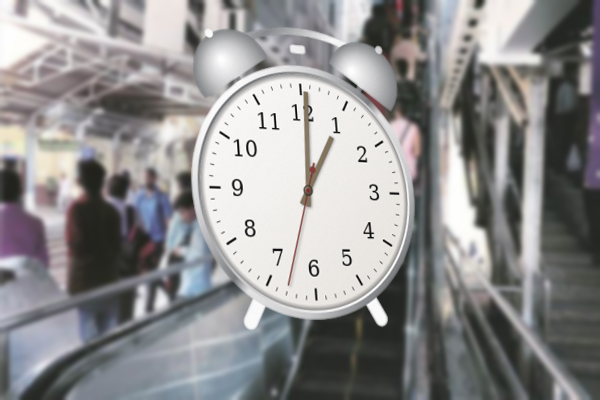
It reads 1h00m33s
